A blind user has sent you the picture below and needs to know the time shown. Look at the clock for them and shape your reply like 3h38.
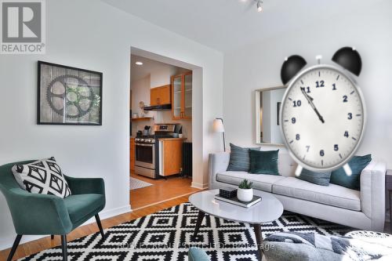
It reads 10h54
